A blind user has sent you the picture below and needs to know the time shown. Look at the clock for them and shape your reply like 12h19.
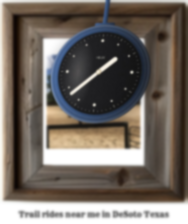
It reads 1h38
